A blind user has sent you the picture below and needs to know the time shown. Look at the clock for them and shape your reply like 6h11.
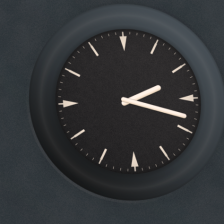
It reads 2h18
